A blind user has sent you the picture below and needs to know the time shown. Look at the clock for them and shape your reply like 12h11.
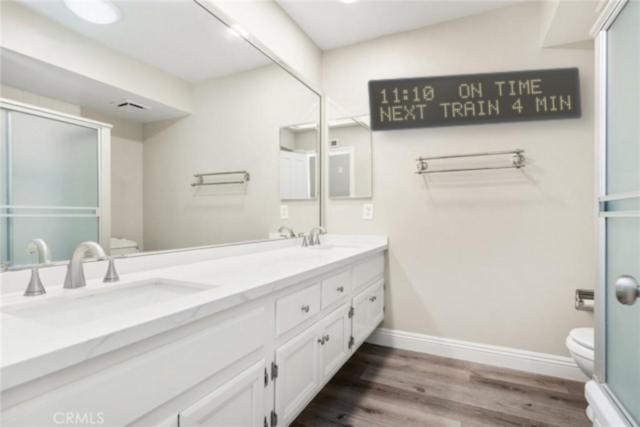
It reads 11h10
